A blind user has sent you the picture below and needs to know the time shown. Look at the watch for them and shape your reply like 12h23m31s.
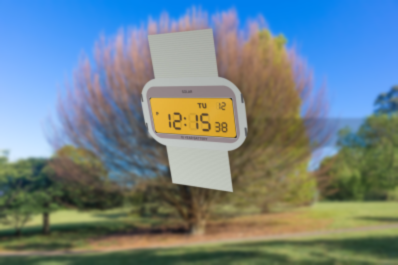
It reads 12h15m38s
